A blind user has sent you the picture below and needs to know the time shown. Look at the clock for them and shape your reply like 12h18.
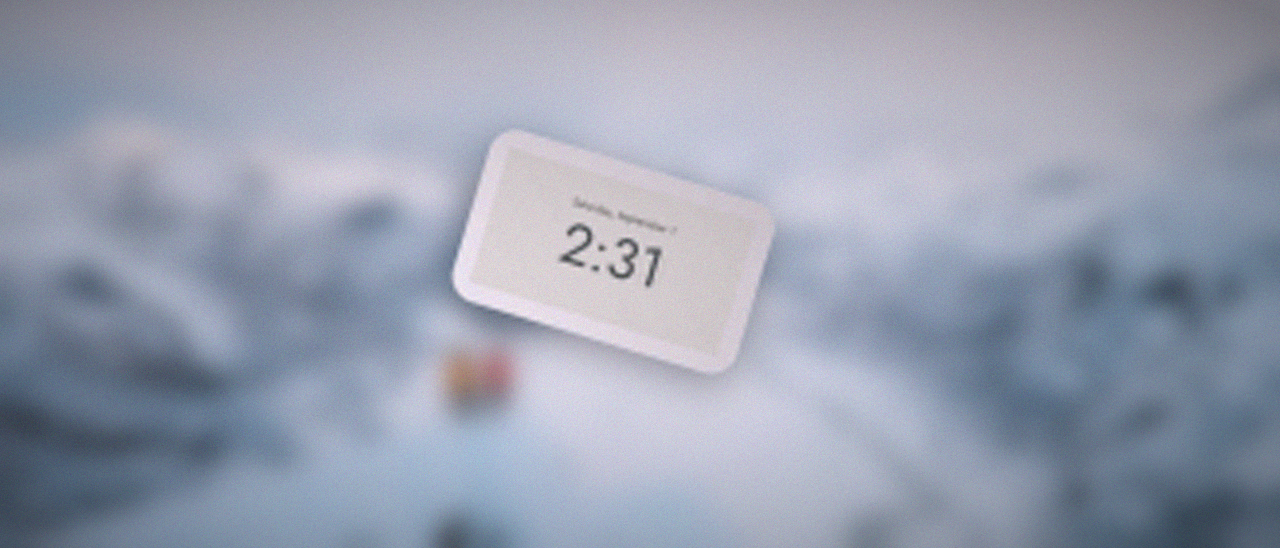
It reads 2h31
